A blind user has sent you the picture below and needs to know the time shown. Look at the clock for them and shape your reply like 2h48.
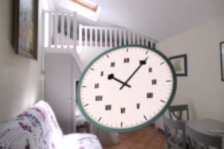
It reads 10h06
